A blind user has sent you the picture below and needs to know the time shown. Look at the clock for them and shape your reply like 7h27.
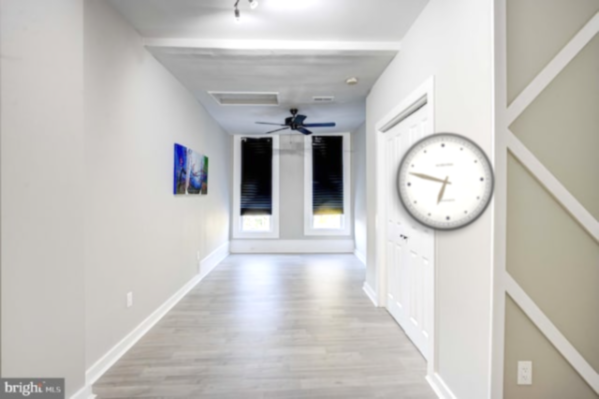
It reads 6h48
